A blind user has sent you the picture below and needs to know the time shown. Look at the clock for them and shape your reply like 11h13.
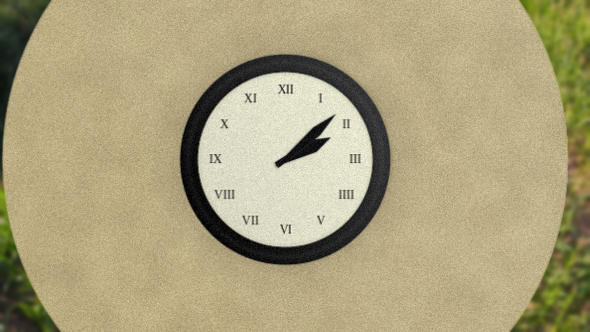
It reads 2h08
